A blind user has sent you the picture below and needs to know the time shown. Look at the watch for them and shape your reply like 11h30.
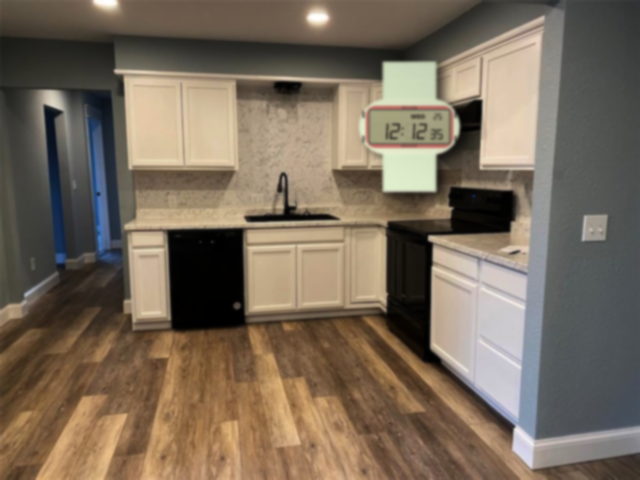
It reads 12h12
